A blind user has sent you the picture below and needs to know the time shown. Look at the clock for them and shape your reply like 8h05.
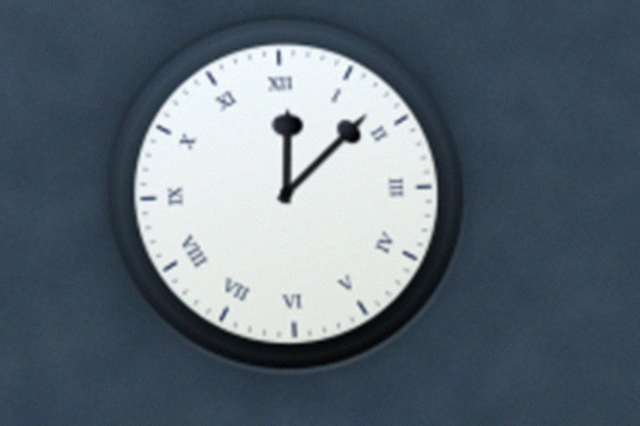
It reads 12h08
